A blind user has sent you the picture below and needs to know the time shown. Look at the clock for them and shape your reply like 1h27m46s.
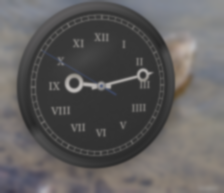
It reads 9h12m50s
